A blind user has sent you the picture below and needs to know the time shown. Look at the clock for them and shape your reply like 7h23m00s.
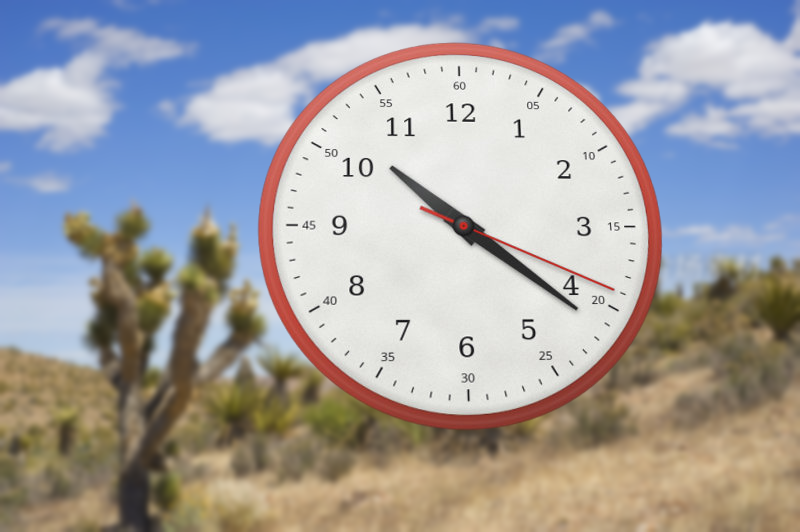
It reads 10h21m19s
